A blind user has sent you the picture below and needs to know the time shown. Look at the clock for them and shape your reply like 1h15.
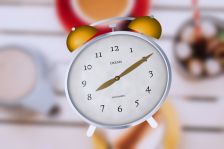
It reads 8h10
